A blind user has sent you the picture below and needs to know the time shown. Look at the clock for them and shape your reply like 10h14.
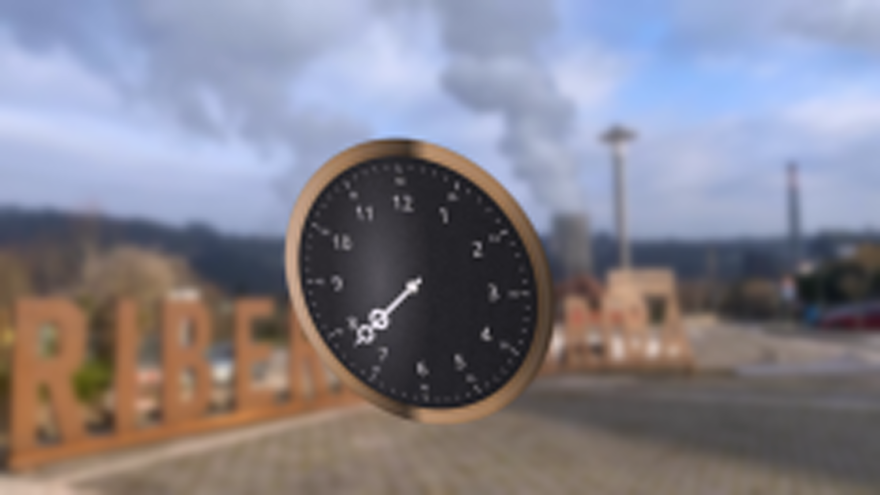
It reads 7h38
